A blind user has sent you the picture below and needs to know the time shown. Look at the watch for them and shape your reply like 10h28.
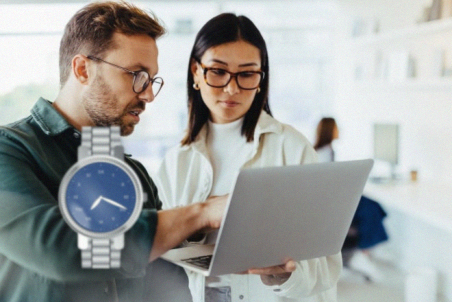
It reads 7h19
